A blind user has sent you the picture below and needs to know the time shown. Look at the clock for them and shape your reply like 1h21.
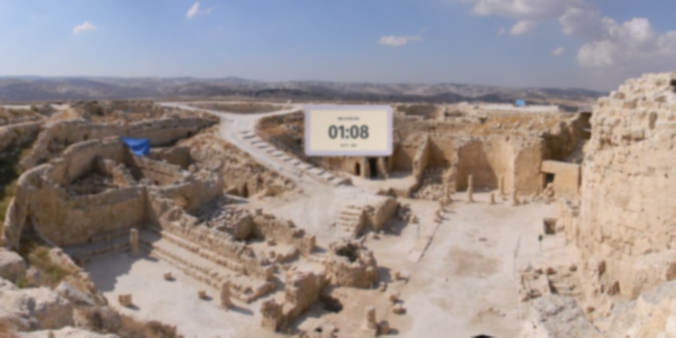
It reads 1h08
